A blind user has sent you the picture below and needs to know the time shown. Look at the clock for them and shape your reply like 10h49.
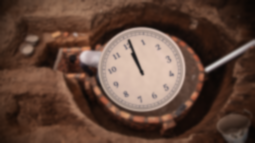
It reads 12h01
